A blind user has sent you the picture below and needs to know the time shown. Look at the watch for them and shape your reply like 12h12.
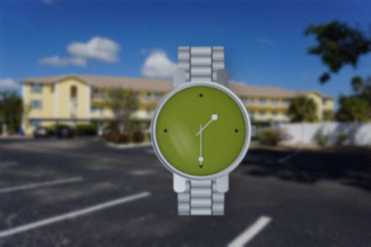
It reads 1h30
